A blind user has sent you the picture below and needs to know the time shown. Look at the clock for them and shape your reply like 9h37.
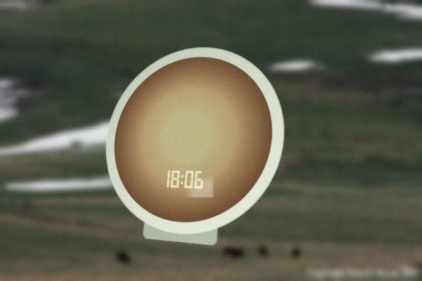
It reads 18h06
